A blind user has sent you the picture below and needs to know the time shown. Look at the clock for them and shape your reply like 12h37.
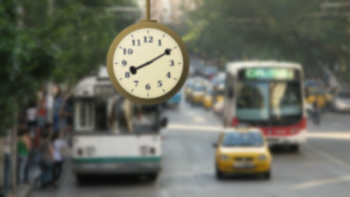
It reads 8h10
